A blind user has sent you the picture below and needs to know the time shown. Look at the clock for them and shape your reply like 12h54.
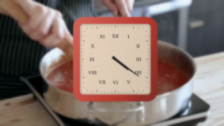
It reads 4h21
